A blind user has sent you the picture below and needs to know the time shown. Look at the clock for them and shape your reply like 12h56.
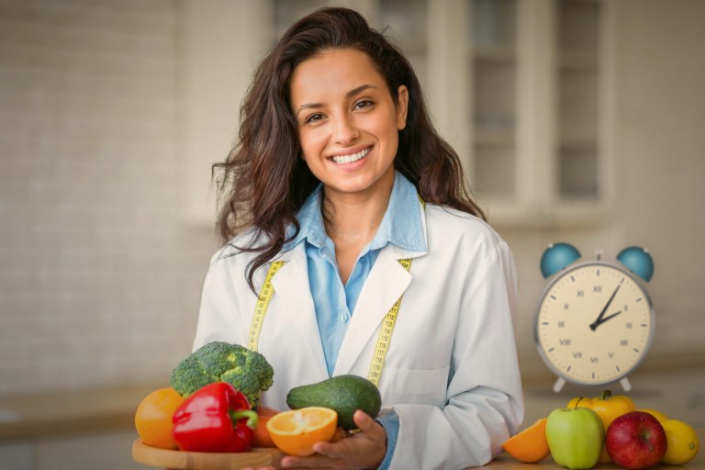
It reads 2h05
